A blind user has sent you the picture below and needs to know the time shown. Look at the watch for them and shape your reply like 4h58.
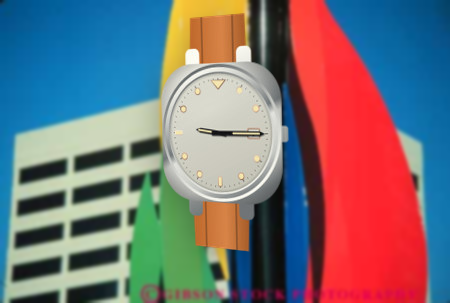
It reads 9h15
